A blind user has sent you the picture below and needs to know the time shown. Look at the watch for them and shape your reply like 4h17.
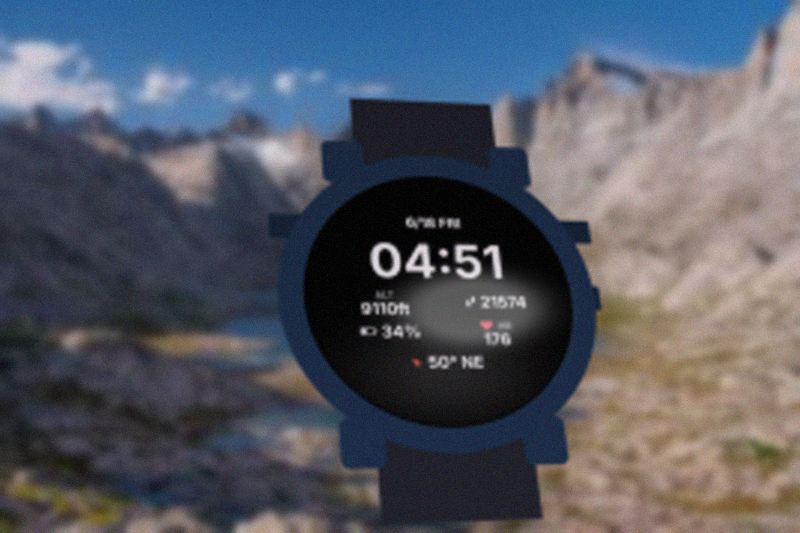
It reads 4h51
